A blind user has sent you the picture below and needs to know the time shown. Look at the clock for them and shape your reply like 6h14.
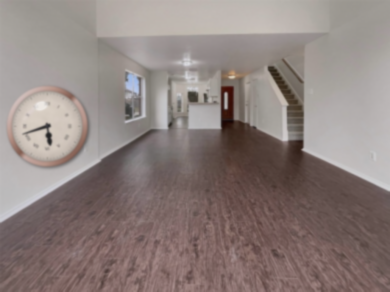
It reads 5h42
